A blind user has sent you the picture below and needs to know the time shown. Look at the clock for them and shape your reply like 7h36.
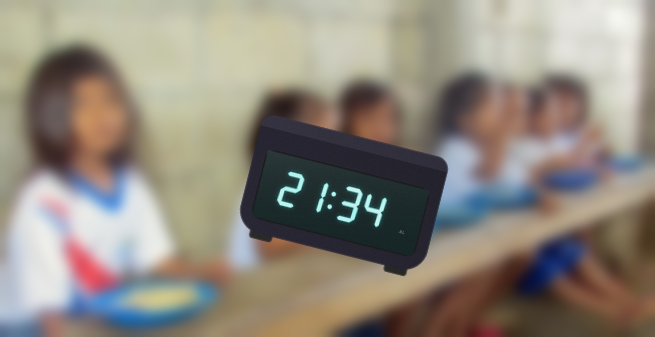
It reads 21h34
